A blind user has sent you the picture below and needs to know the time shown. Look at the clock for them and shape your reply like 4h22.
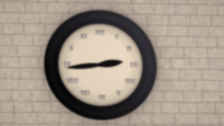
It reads 2h44
